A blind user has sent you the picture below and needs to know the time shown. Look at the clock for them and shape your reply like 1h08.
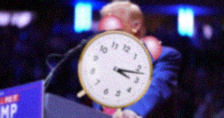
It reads 3h12
